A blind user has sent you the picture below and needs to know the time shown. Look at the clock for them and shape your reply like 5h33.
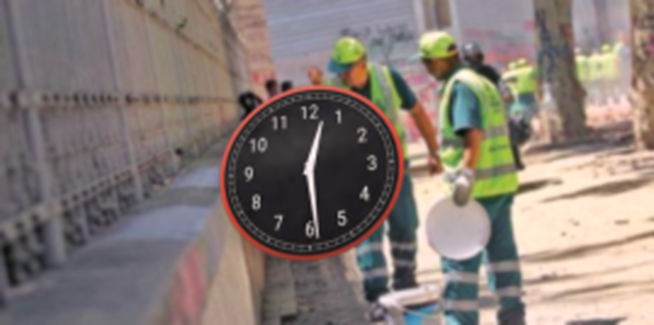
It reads 12h29
